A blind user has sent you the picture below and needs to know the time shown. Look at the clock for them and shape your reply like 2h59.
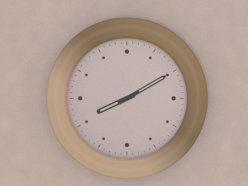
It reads 8h10
